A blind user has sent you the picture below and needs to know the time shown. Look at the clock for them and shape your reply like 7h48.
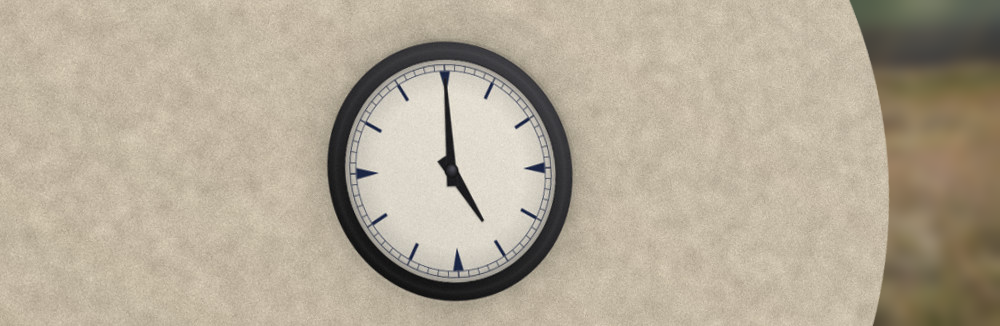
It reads 5h00
